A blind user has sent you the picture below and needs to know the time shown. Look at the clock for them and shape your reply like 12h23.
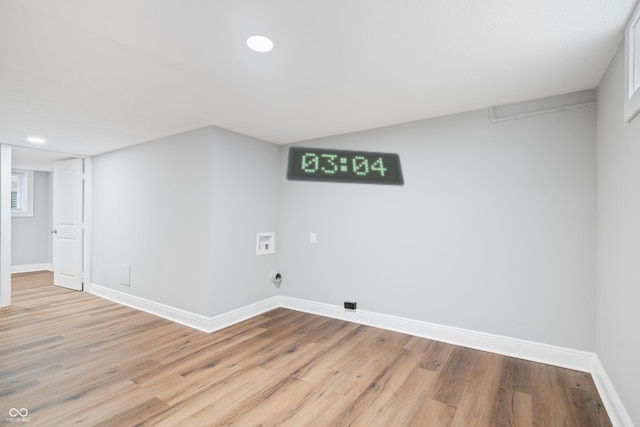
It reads 3h04
